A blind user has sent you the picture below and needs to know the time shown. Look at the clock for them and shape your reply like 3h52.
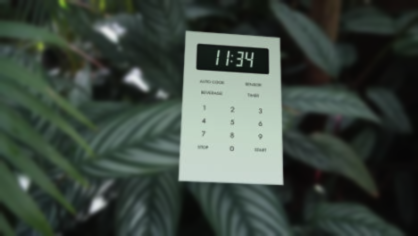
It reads 11h34
